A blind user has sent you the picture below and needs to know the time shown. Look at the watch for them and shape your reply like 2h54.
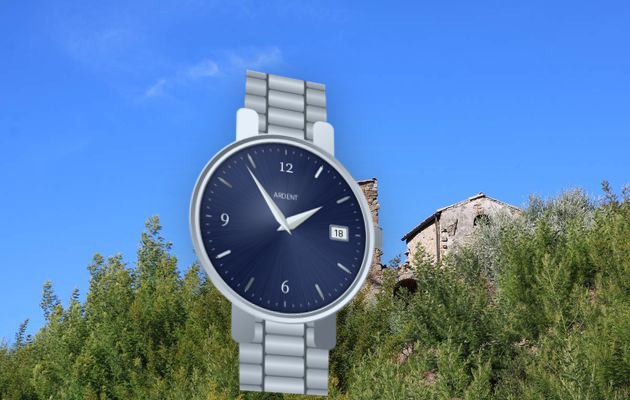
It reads 1h54
